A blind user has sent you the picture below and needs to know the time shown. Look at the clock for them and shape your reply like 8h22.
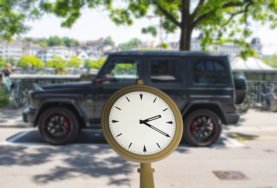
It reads 2h20
